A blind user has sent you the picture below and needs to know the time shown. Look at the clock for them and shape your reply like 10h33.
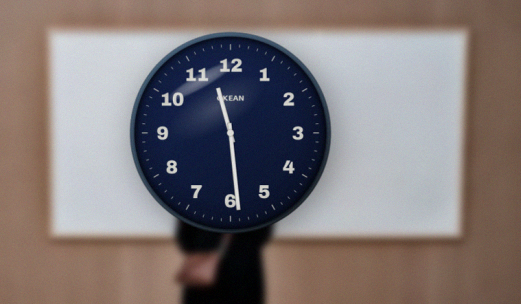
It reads 11h29
